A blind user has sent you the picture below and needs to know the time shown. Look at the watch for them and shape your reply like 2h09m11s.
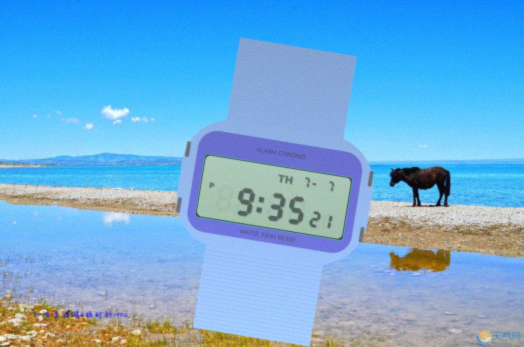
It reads 9h35m21s
